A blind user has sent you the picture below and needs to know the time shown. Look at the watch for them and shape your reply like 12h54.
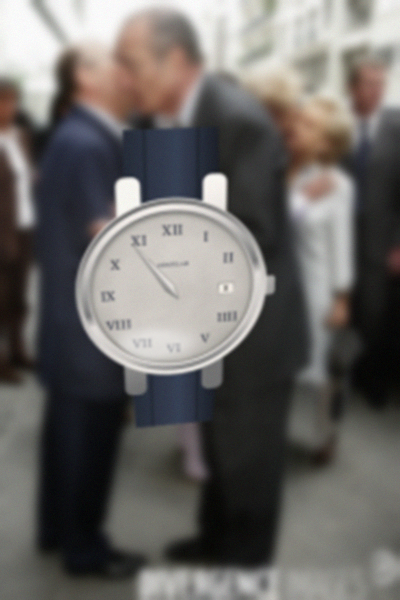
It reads 10h54
